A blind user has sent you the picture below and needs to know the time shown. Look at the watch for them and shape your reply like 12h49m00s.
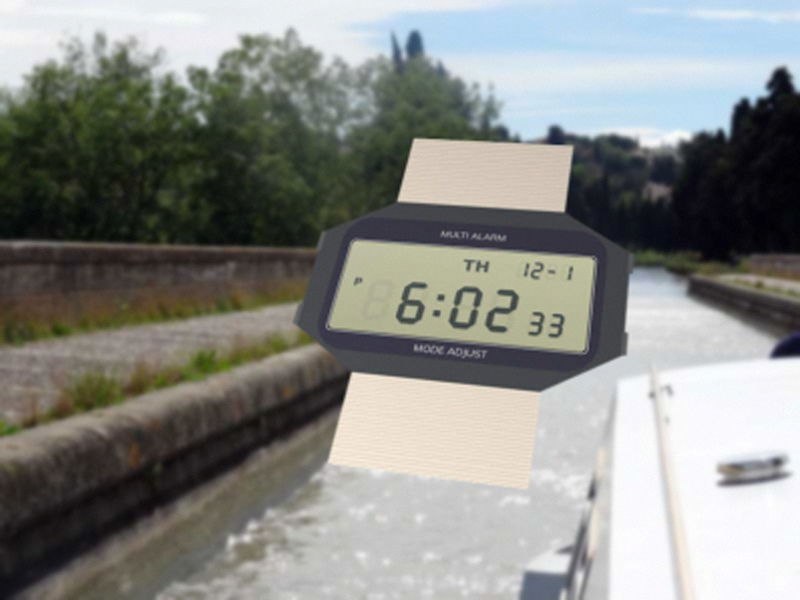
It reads 6h02m33s
